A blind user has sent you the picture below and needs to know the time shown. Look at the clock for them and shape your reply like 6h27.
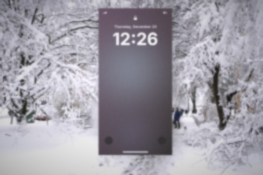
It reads 12h26
